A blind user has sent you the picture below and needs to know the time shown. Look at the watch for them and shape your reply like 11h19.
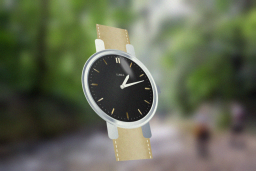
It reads 1h12
